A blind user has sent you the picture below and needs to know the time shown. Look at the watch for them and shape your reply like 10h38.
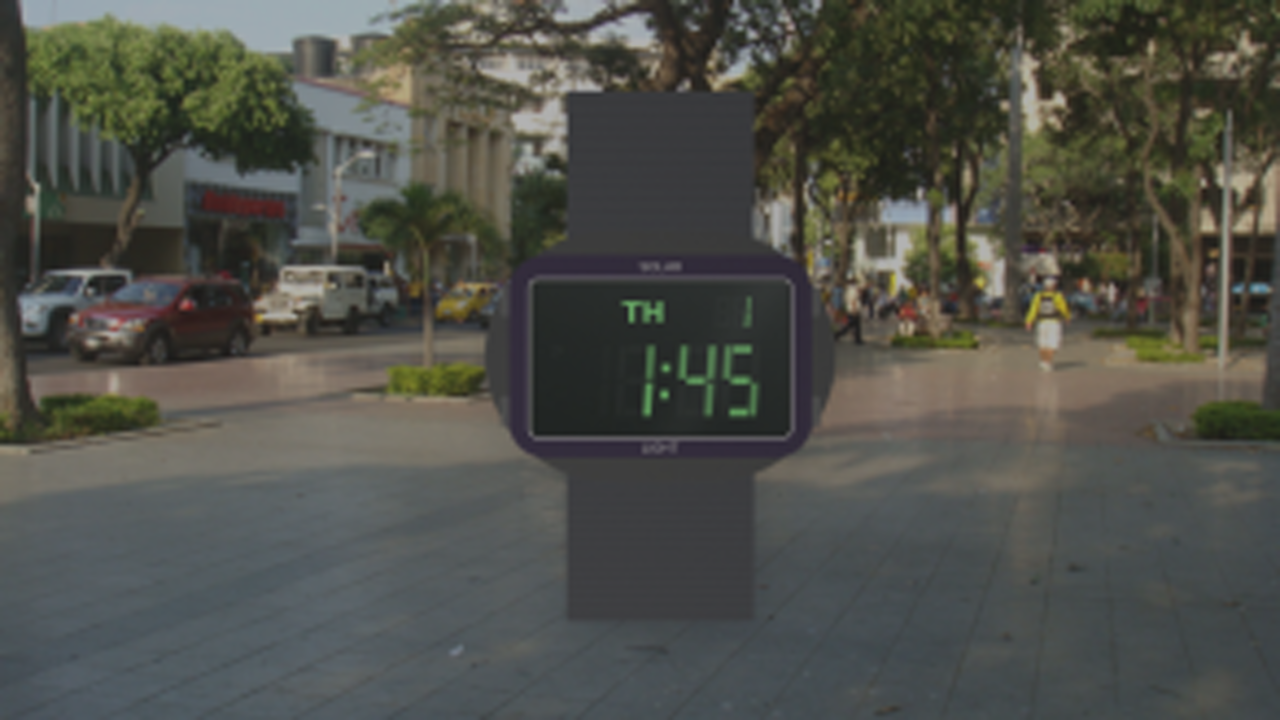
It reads 1h45
